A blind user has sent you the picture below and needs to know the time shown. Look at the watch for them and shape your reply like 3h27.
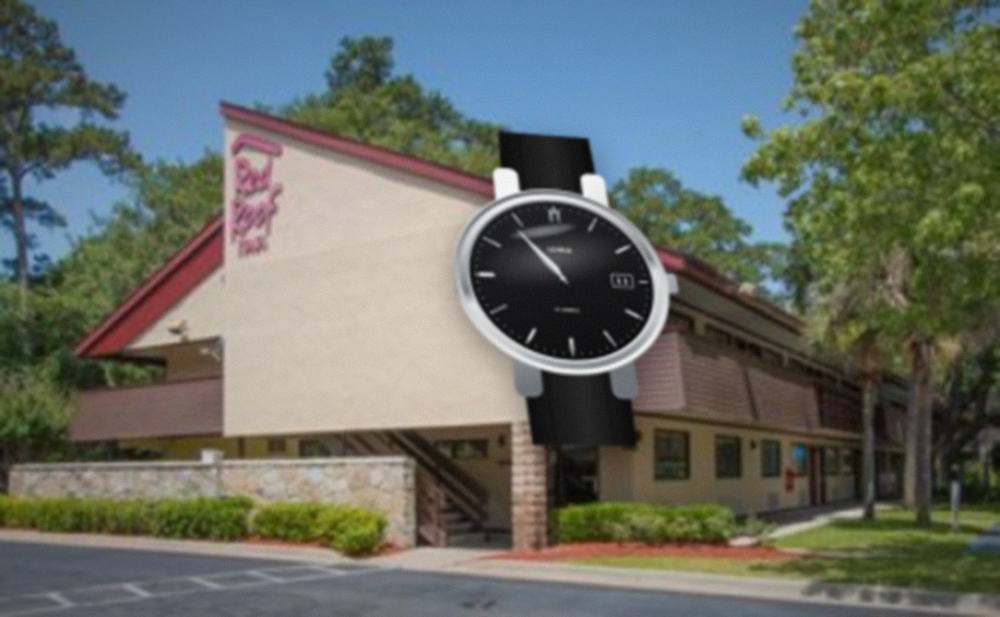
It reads 10h54
